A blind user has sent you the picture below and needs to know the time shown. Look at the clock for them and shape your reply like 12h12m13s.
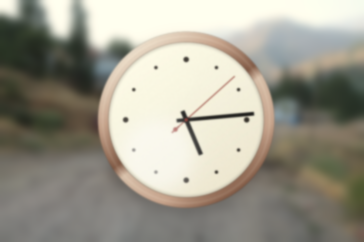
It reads 5h14m08s
